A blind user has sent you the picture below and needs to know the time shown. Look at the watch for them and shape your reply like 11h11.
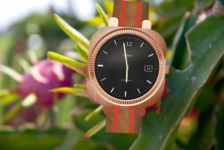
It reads 5h58
